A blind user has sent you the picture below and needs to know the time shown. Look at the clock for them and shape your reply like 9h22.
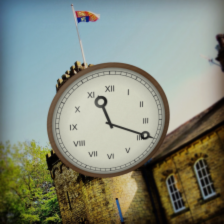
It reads 11h19
